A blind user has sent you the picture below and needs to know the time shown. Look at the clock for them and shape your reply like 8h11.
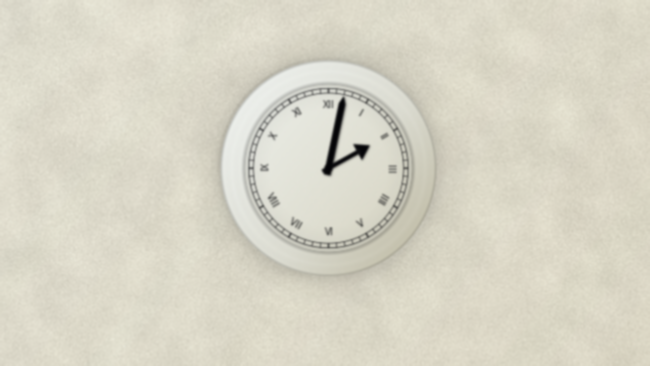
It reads 2h02
